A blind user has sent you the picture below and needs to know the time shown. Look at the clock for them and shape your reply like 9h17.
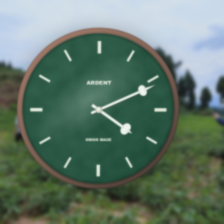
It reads 4h11
